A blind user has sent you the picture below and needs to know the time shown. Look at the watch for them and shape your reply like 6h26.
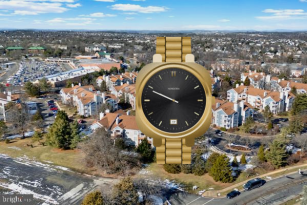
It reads 9h49
